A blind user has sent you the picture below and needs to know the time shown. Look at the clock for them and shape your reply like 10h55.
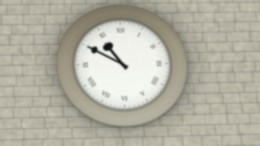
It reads 10h50
